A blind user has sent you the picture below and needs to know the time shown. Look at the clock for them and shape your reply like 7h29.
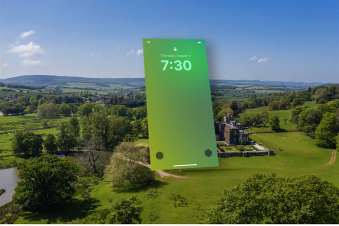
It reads 7h30
